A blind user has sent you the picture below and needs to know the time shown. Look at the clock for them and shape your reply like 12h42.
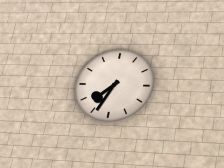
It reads 7h34
